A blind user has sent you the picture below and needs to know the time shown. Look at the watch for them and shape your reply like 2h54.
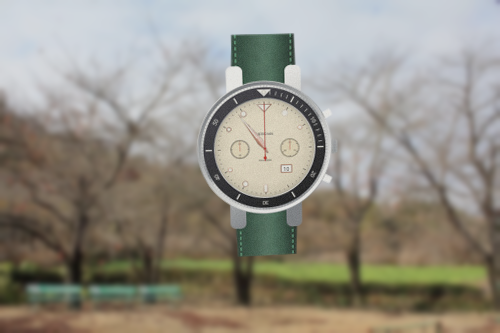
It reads 10h54
